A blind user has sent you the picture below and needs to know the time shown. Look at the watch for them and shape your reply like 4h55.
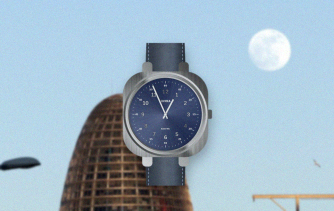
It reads 12h56
